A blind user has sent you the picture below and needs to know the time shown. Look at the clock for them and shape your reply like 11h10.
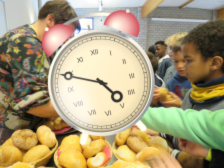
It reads 4h49
